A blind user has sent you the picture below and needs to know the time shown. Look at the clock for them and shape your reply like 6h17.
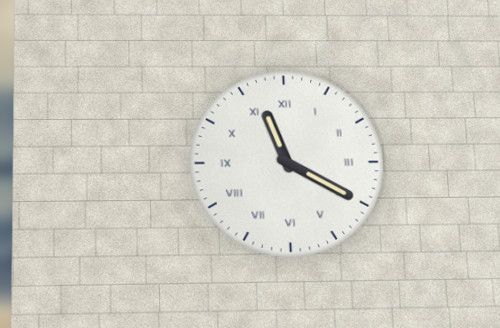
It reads 11h20
